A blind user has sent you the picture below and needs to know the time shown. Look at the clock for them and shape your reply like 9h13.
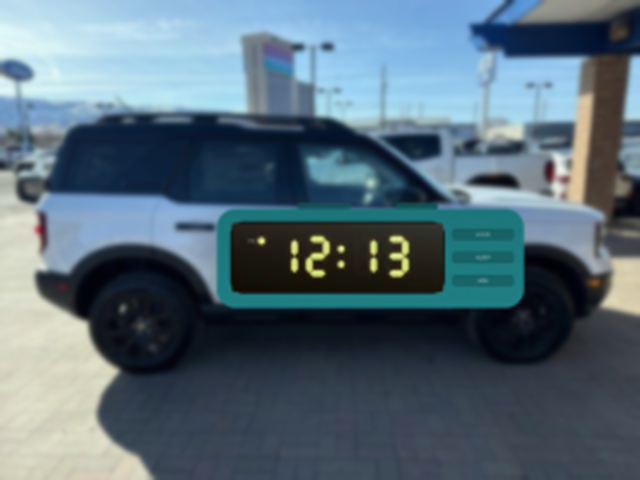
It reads 12h13
